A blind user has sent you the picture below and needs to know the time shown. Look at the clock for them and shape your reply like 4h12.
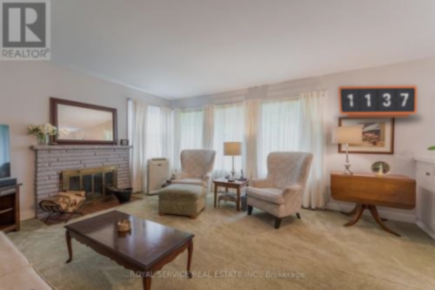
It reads 11h37
